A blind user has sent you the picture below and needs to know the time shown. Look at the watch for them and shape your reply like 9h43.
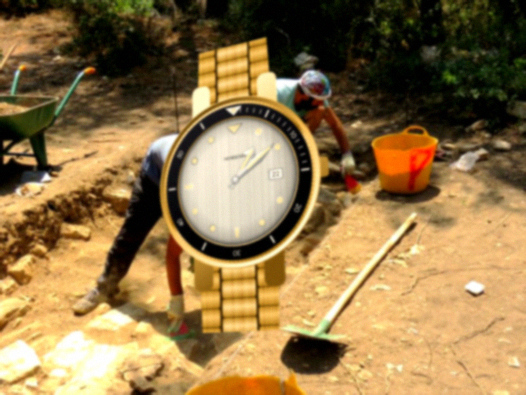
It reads 1h09
